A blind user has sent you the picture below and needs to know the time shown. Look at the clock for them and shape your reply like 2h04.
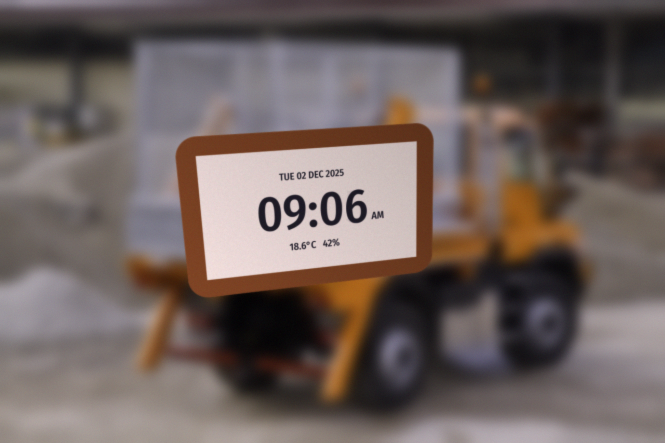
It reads 9h06
